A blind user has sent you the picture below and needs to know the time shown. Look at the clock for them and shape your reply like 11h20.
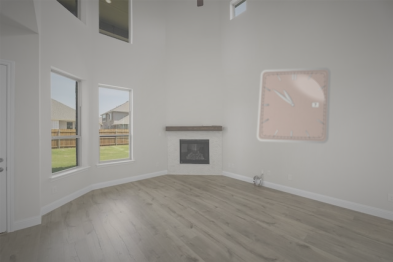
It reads 10h51
